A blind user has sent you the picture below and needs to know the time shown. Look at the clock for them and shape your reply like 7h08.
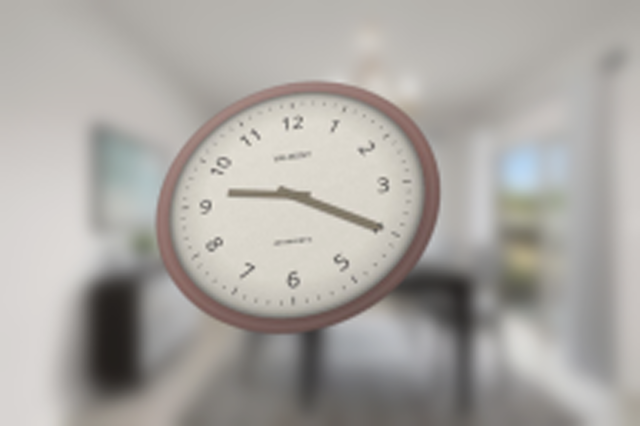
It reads 9h20
